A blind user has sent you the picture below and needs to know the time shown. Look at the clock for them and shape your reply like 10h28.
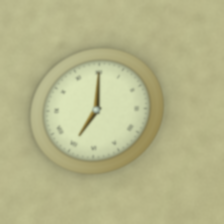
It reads 7h00
